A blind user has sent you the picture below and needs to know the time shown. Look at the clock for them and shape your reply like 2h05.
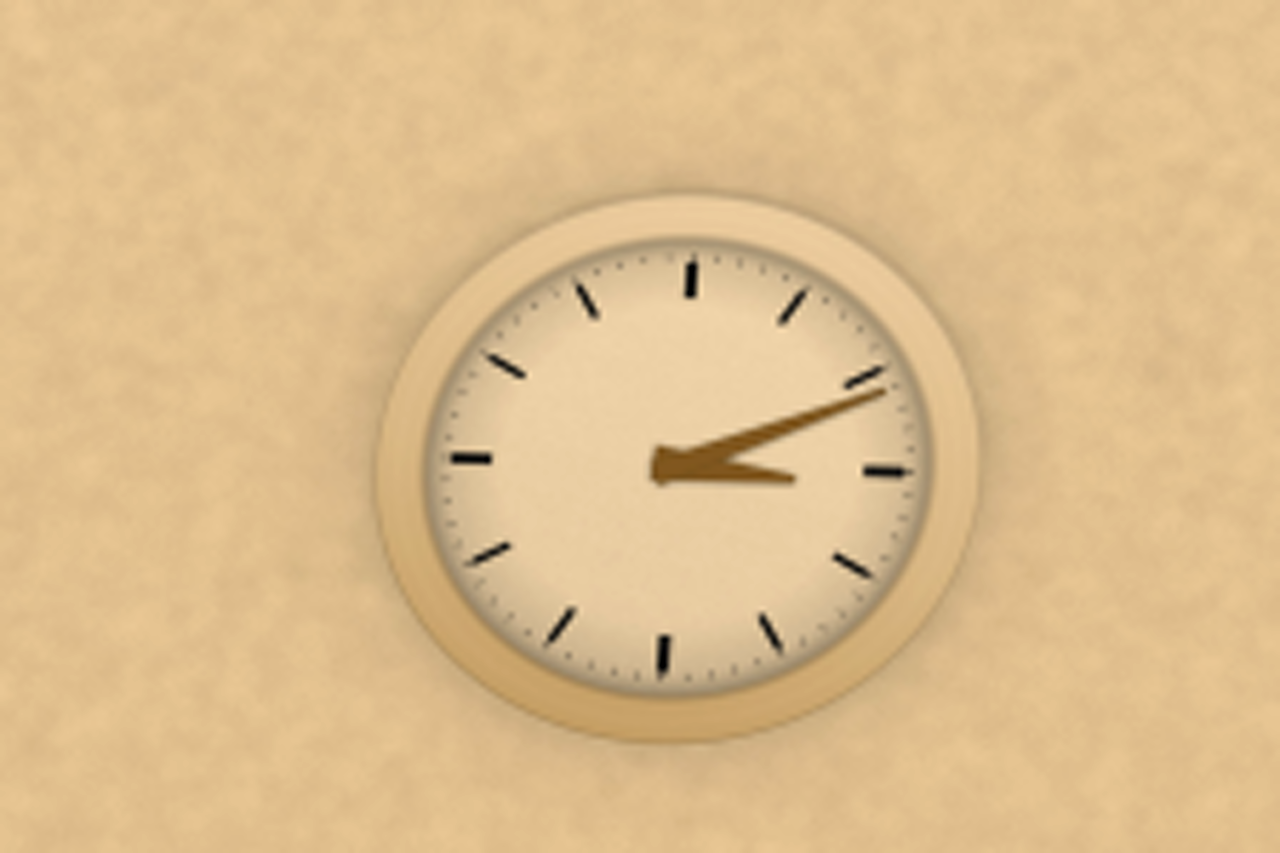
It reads 3h11
